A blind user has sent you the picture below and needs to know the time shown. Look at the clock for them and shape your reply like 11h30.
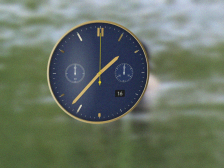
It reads 1h37
